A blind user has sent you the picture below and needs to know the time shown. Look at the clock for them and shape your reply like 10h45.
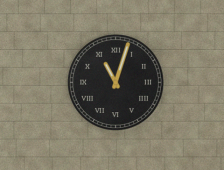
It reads 11h03
